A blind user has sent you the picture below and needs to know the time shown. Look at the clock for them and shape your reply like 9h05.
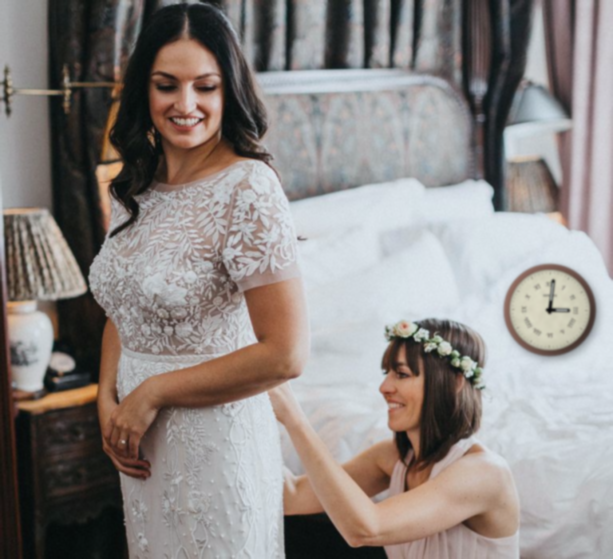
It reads 3h01
